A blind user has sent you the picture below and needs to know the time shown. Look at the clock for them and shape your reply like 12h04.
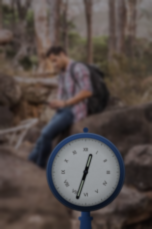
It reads 12h33
